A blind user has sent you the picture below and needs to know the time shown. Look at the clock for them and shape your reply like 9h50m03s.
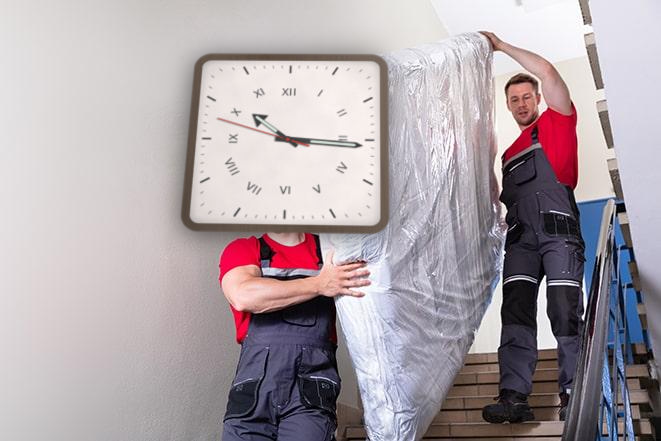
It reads 10h15m48s
